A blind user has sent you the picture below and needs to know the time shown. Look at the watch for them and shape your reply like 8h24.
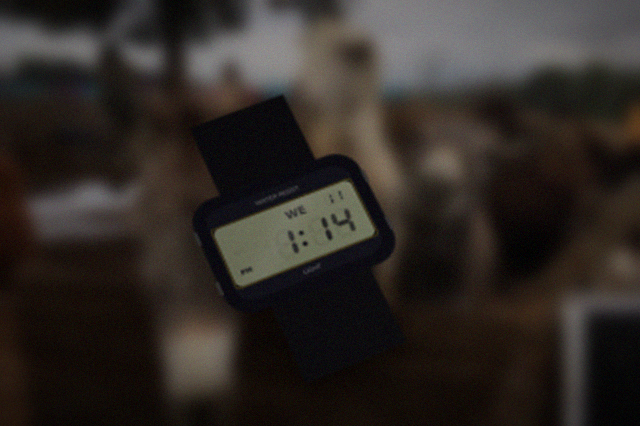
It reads 1h14
